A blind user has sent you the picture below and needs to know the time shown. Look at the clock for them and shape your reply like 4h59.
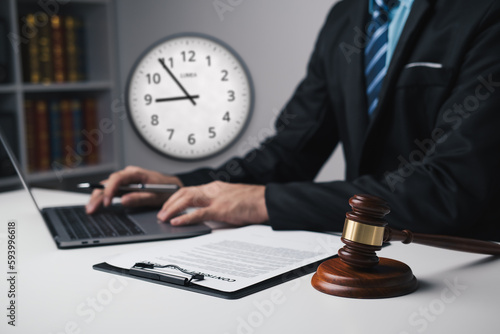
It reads 8h54
